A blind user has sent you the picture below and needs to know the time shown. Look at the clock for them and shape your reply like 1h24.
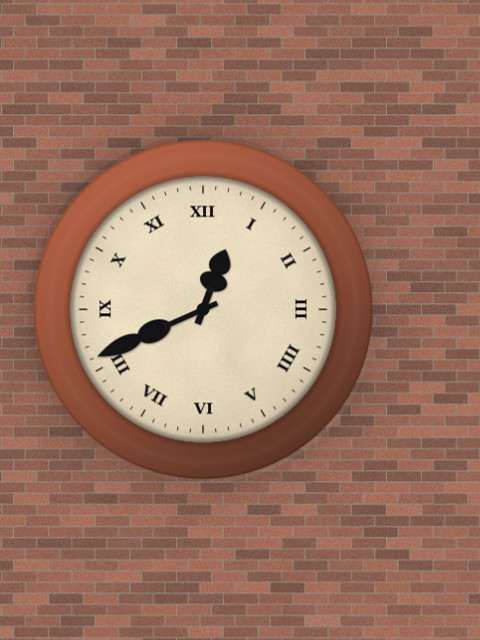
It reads 12h41
